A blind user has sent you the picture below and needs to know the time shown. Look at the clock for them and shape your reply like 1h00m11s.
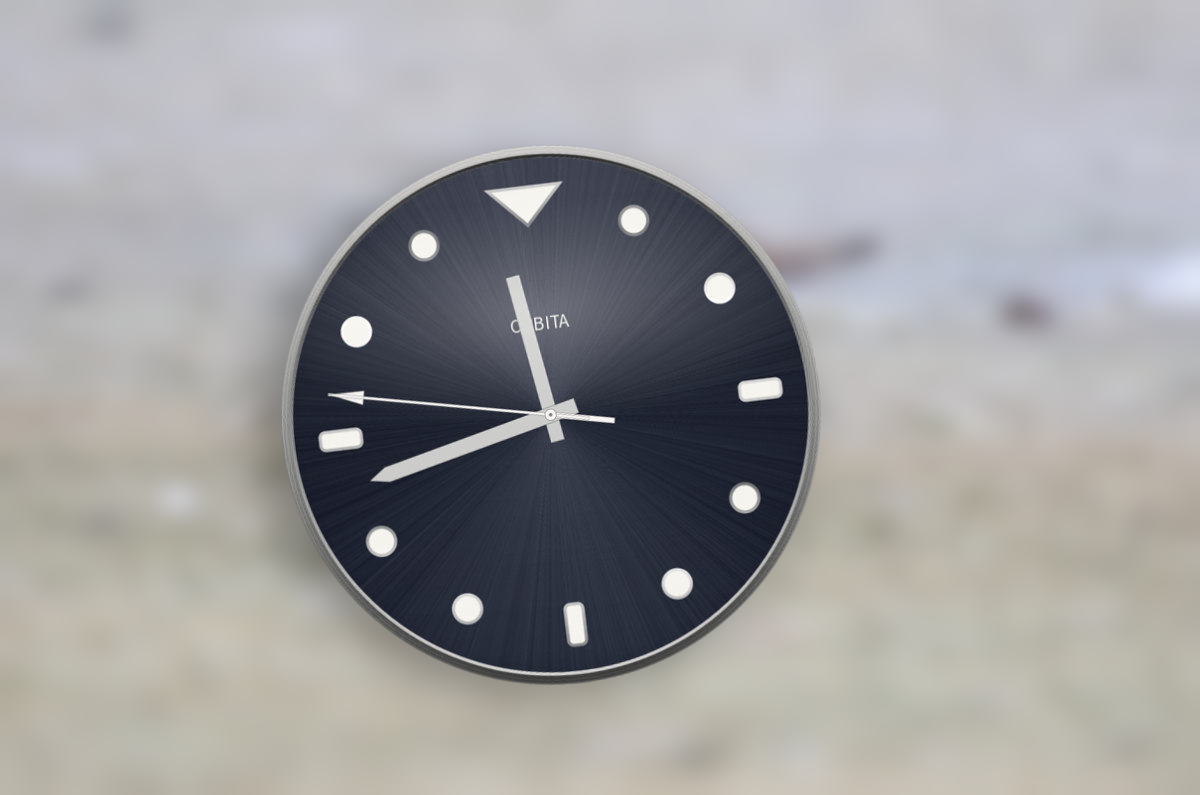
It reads 11h42m47s
